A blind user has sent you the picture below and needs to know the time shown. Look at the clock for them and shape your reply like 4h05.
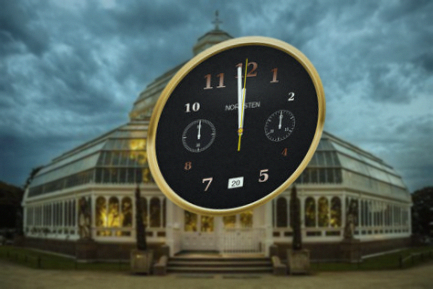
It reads 11h59
